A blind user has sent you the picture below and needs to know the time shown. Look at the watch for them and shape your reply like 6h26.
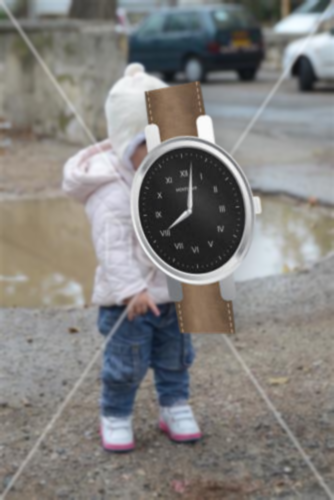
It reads 8h02
